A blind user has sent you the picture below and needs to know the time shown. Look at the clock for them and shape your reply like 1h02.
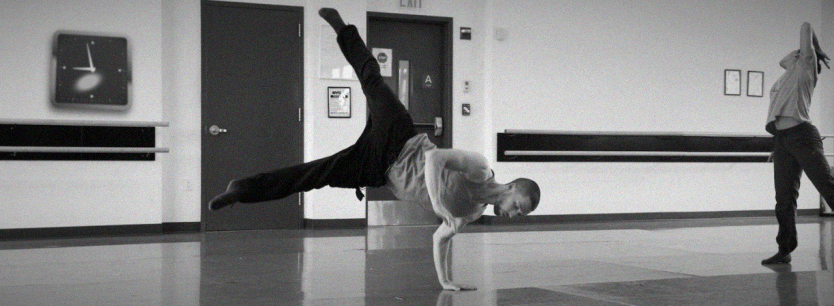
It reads 8h58
